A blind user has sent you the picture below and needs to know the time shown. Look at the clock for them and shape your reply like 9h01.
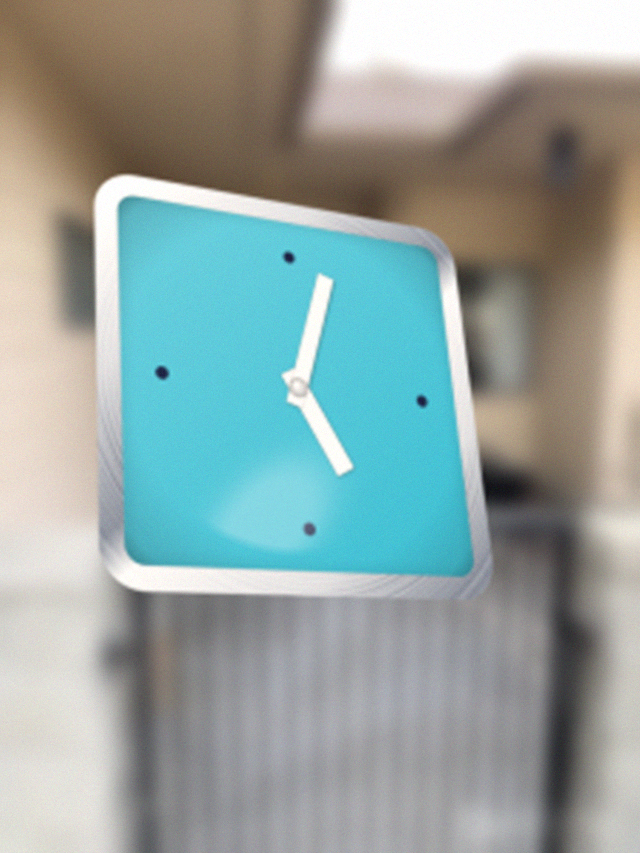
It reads 5h03
